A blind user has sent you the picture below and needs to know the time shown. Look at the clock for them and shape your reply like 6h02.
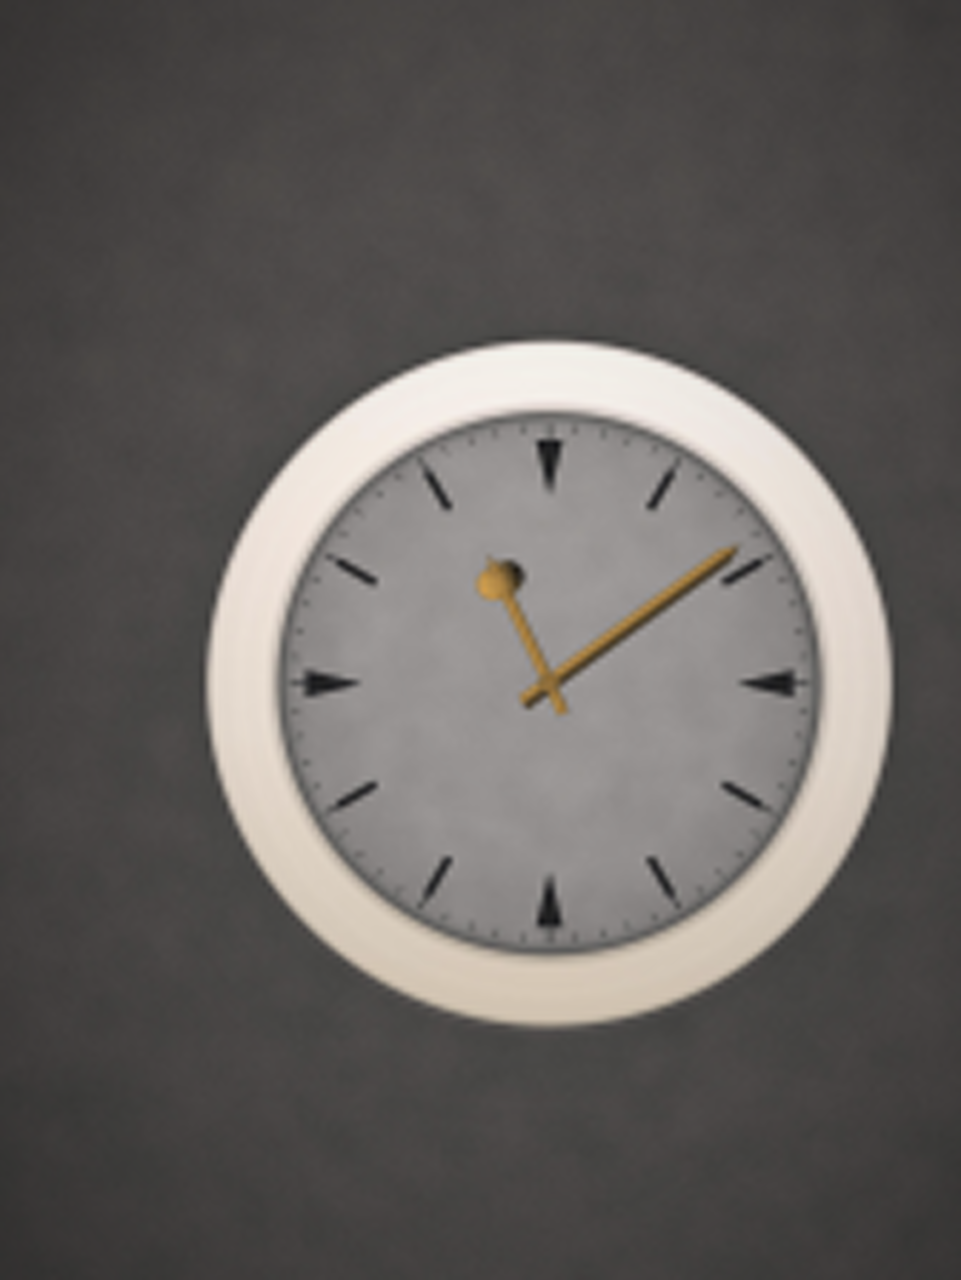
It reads 11h09
